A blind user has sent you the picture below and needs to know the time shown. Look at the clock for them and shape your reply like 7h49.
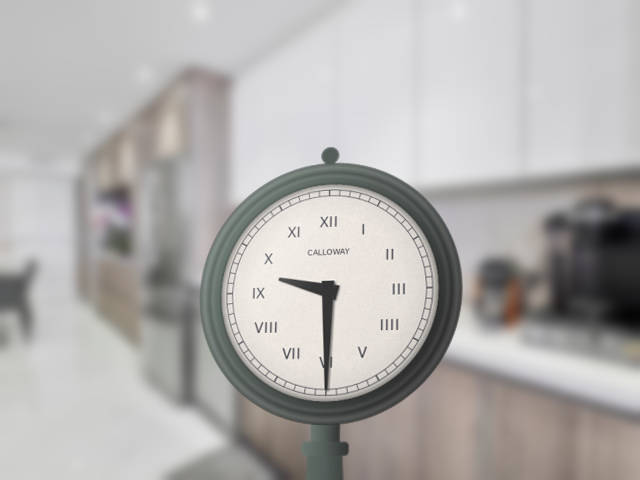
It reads 9h30
